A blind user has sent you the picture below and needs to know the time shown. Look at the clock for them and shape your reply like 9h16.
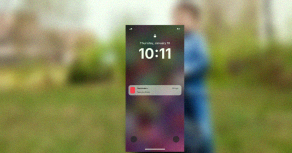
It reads 10h11
